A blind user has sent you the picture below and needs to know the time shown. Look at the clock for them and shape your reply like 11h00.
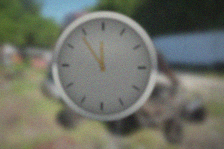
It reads 11h54
